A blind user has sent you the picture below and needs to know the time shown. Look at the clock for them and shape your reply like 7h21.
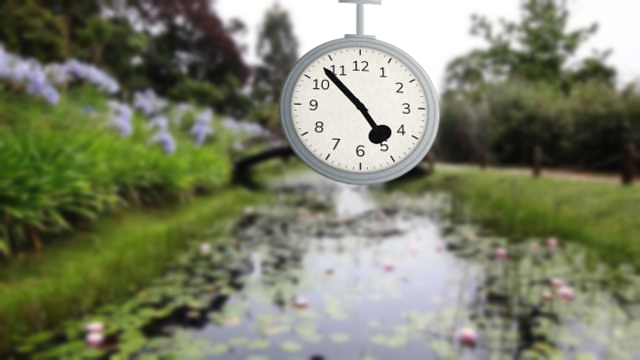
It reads 4h53
